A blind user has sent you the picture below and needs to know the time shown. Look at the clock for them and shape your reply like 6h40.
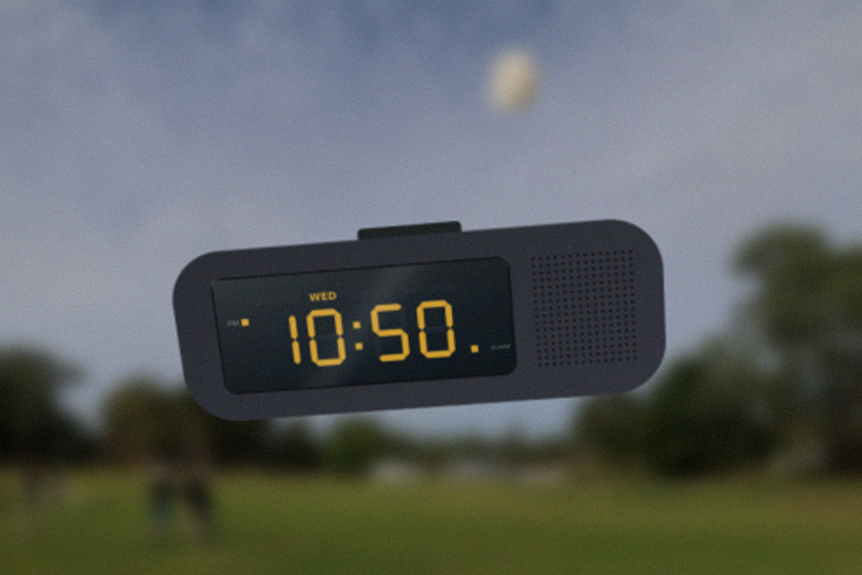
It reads 10h50
